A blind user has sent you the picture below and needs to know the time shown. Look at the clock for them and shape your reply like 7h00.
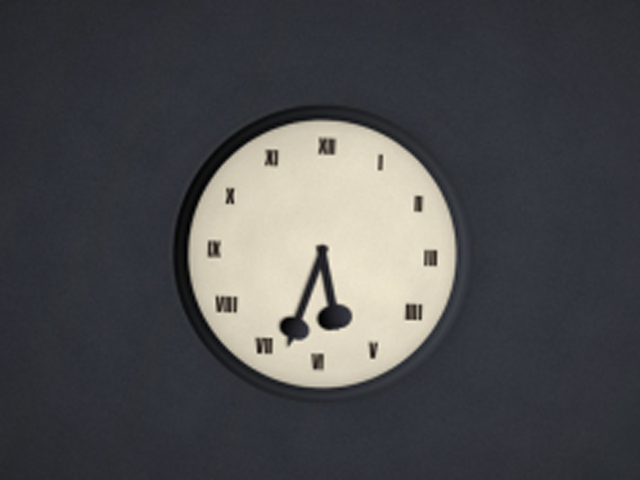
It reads 5h33
